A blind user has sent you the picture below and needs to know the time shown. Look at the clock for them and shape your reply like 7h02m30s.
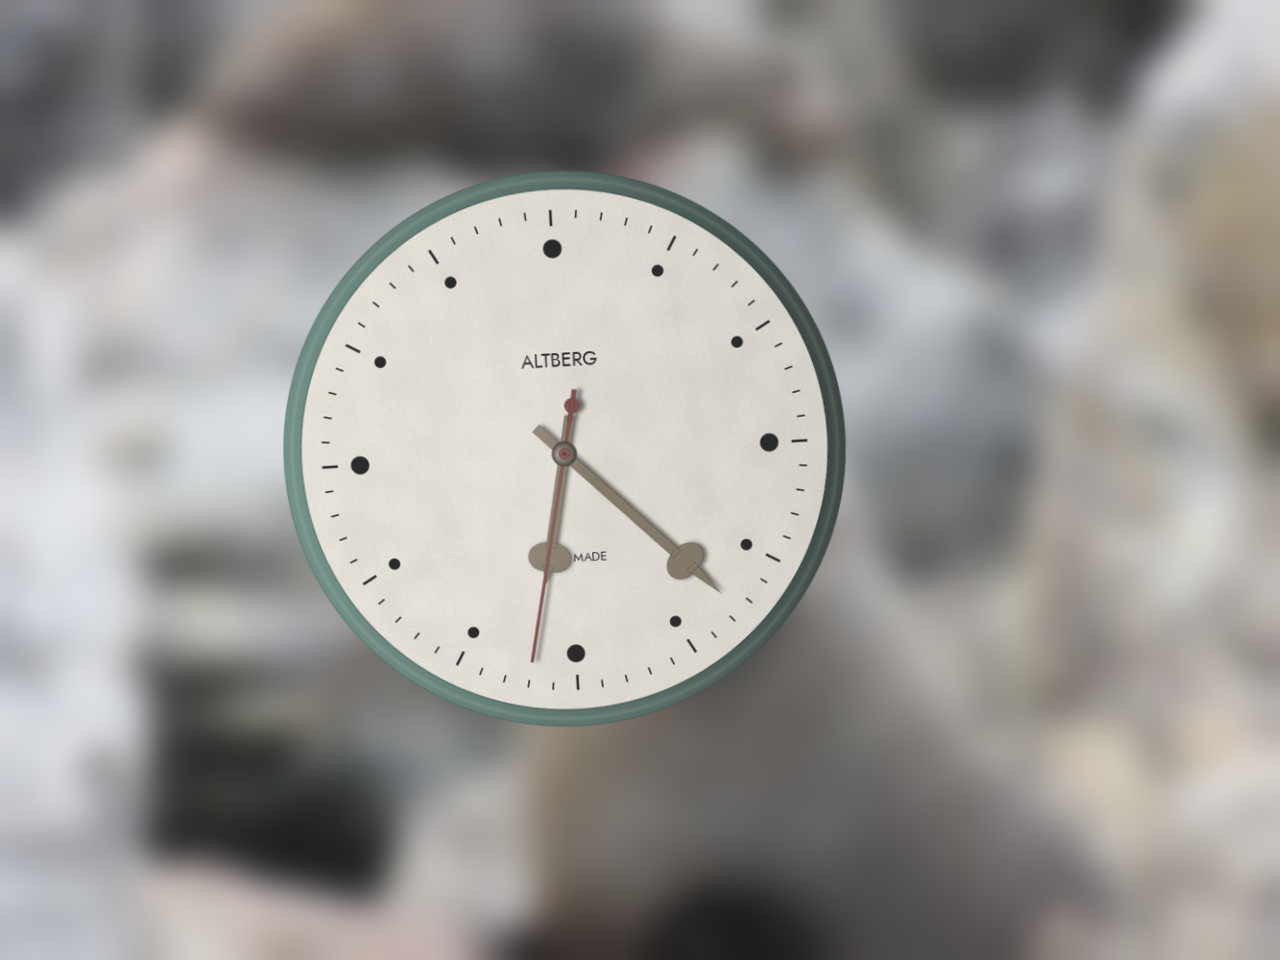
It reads 6h22m32s
